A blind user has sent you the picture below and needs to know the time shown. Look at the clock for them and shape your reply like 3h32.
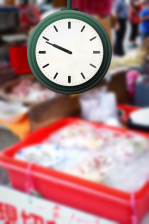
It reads 9h49
